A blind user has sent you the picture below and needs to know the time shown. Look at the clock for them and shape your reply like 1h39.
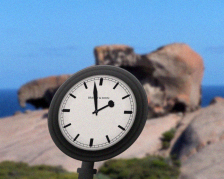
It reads 1h58
